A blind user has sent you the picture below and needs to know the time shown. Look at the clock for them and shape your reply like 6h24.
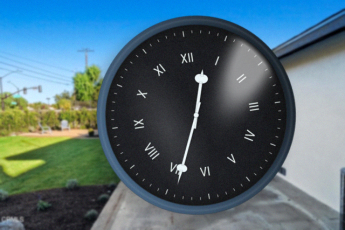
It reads 12h34
